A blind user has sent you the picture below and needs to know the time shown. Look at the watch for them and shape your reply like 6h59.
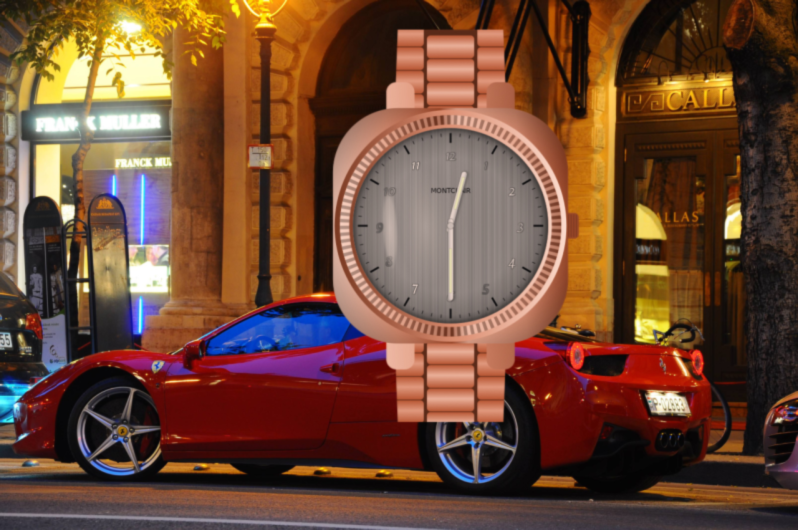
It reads 12h30
